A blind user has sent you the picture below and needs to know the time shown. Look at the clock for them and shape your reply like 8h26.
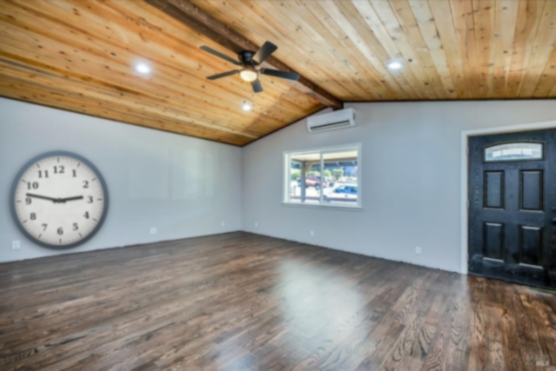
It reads 2h47
